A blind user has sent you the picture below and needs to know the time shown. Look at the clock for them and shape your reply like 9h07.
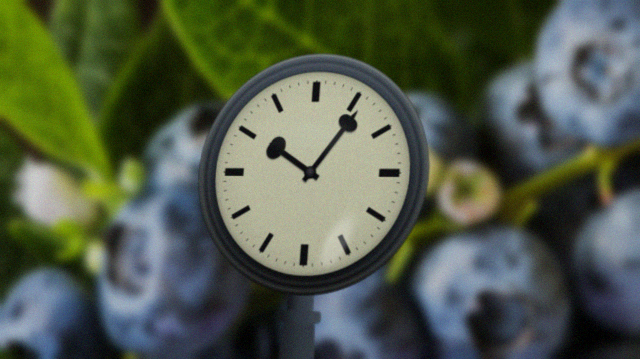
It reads 10h06
